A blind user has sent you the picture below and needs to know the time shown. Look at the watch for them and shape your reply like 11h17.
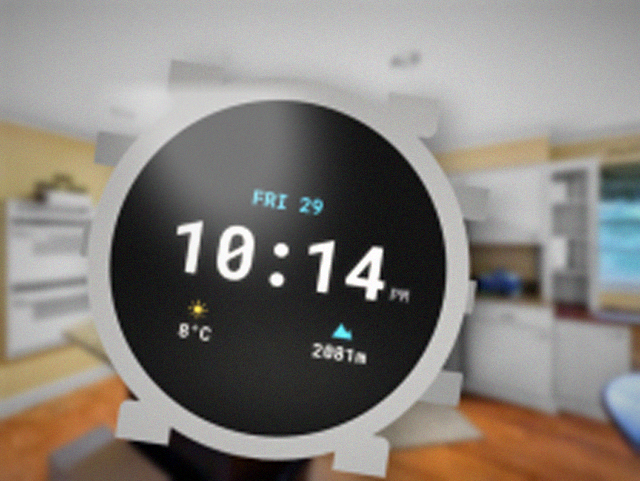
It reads 10h14
